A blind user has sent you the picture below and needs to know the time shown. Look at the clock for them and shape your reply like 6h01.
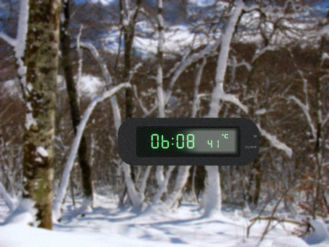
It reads 6h08
